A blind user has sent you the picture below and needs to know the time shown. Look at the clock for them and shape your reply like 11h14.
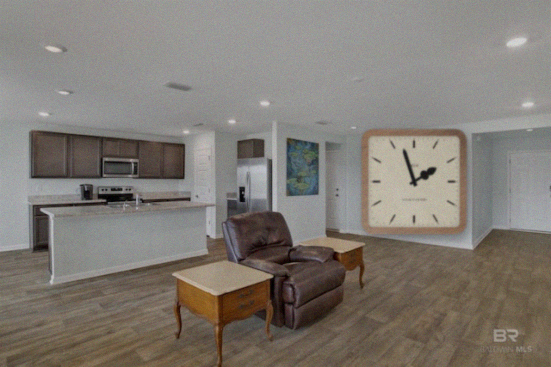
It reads 1h57
